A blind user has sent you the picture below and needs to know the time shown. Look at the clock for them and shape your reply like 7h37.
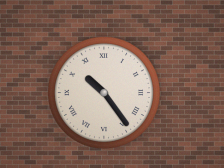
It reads 10h24
